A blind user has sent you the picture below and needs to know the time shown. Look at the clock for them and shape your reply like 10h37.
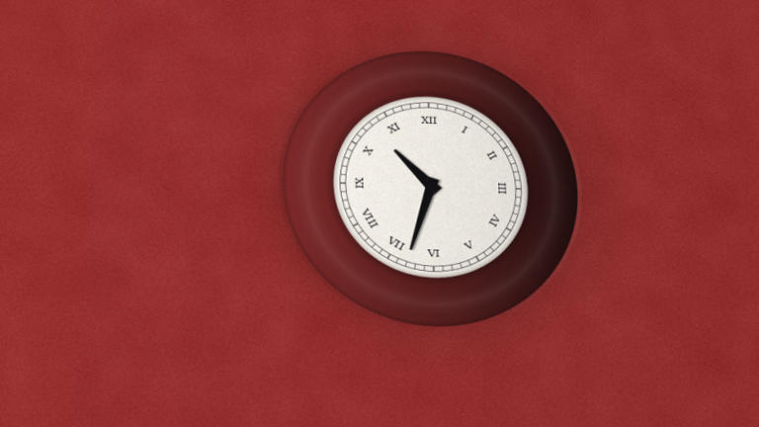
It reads 10h33
